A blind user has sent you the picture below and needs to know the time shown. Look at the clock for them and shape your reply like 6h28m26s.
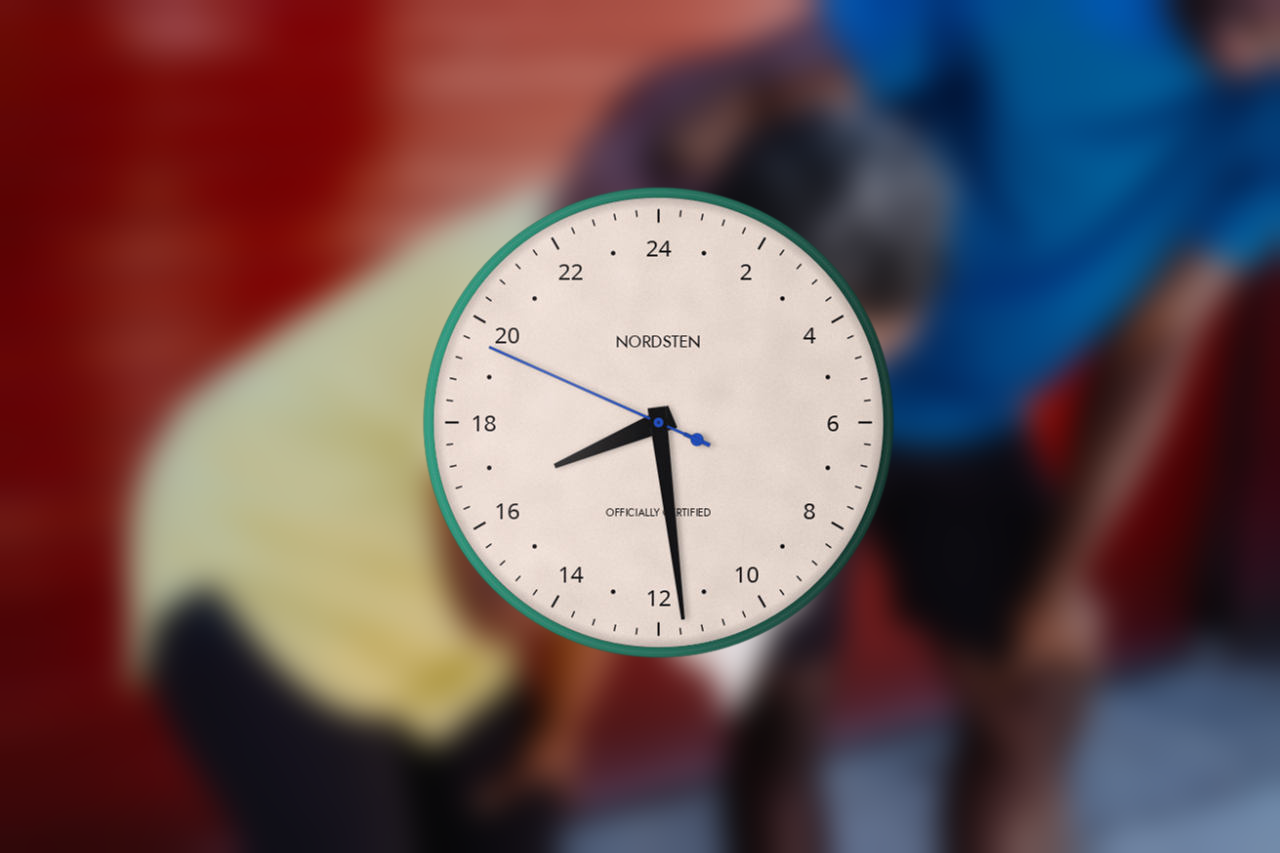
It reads 16h28m49s
